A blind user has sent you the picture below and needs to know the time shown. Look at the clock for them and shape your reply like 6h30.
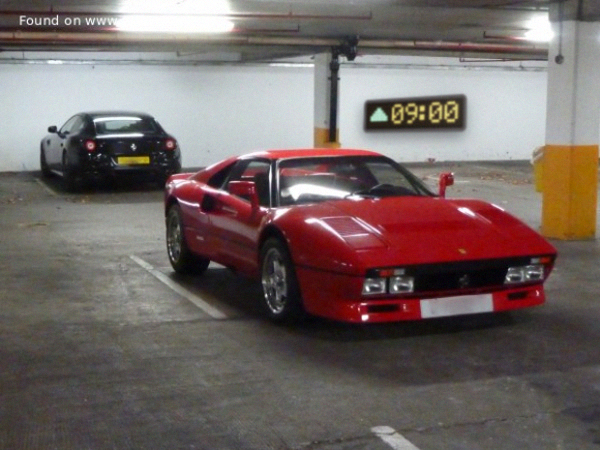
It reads 9h00
